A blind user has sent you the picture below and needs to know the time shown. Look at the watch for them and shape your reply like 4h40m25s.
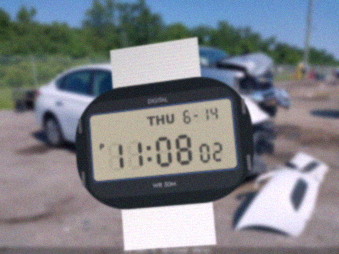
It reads 11h08m02s
